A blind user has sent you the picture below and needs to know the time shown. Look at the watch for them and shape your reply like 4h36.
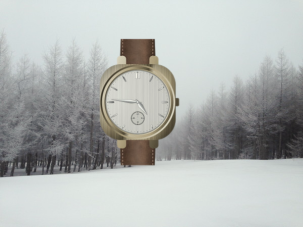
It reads 4h46
